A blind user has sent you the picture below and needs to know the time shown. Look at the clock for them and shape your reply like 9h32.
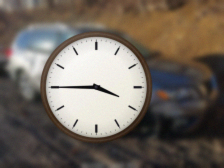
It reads 3h45
